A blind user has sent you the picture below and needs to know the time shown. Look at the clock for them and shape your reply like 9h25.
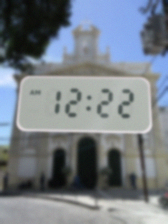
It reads 12h22
